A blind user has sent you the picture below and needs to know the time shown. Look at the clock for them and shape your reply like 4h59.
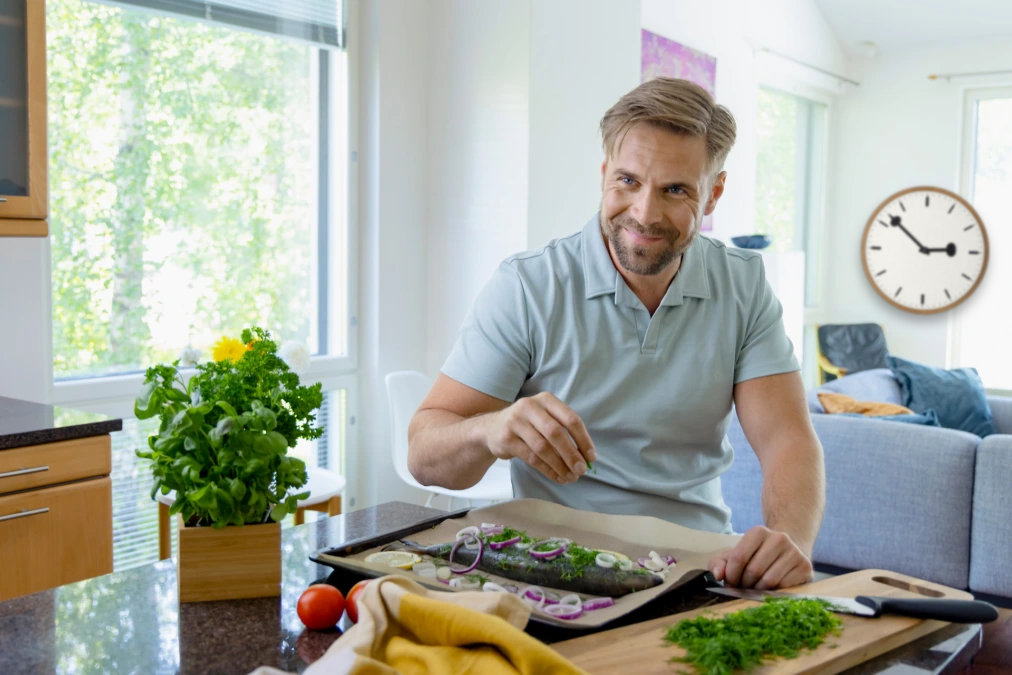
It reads 2h52
